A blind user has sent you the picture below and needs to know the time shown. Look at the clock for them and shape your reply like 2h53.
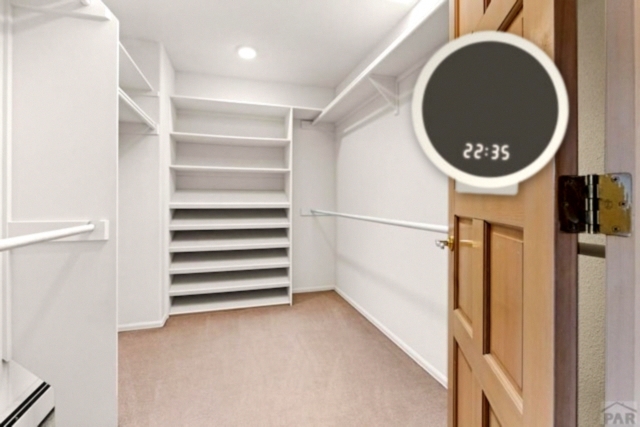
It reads 22h35
